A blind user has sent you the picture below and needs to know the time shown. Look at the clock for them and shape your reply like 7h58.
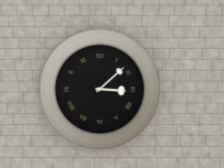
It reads 3h08
